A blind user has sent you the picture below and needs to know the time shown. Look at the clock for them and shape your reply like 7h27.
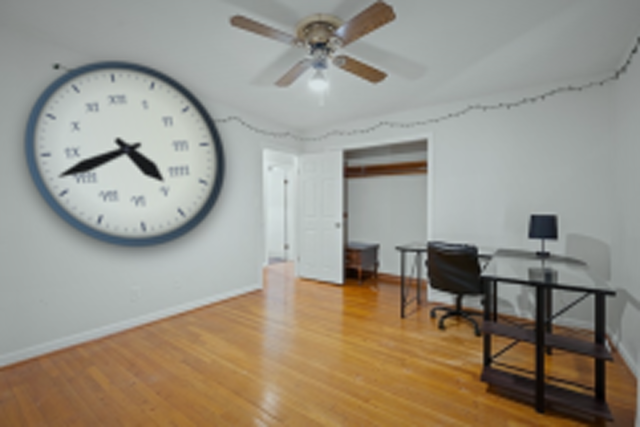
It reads 4h42
